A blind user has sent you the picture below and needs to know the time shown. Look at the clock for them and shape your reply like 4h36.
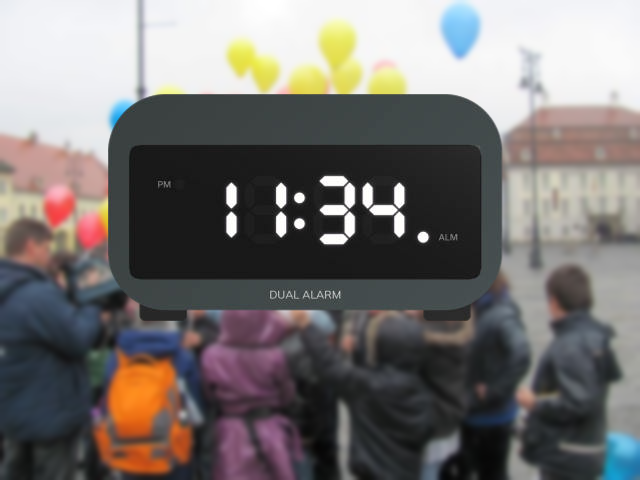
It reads 11h34
